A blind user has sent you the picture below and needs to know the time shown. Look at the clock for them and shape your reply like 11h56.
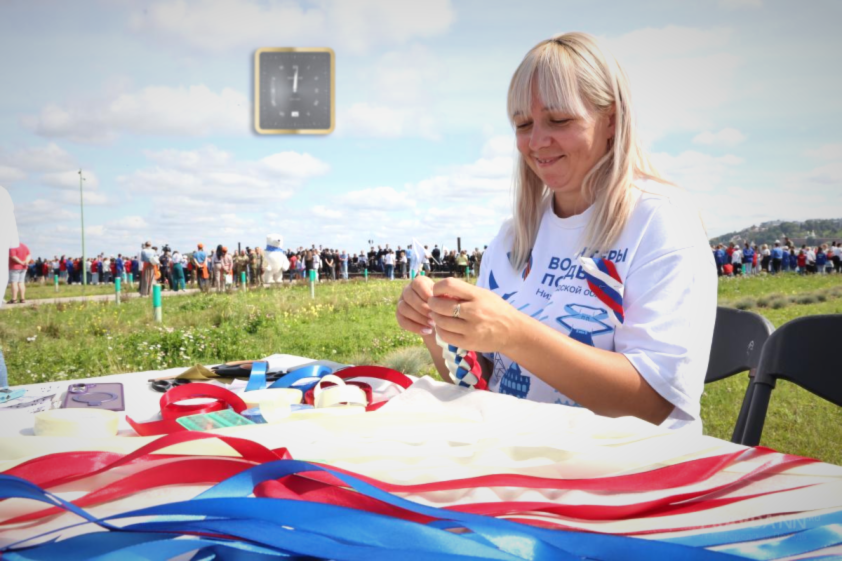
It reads 12h01
